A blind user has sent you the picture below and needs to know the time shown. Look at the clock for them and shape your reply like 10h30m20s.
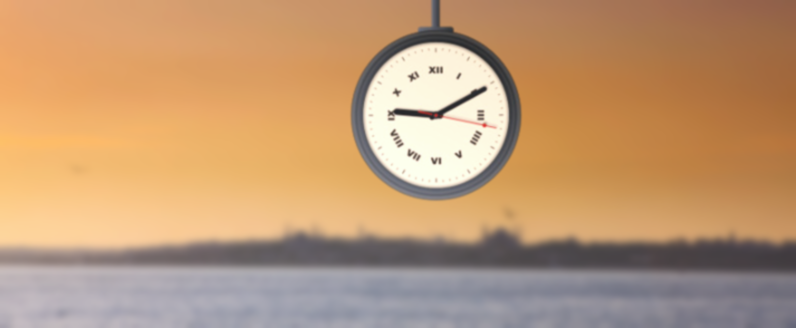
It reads 9h10m17s
